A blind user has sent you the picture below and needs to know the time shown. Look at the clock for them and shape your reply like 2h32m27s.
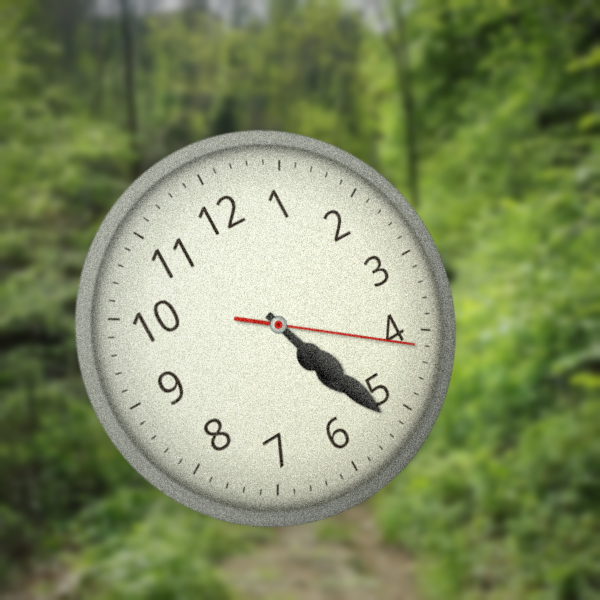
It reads 5h26m21s
